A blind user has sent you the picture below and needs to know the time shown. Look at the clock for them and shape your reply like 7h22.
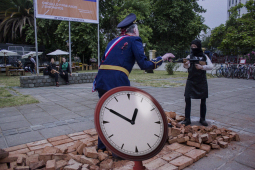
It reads 12h50
